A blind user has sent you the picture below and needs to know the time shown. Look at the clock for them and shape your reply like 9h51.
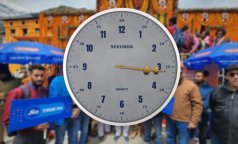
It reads 3h16
